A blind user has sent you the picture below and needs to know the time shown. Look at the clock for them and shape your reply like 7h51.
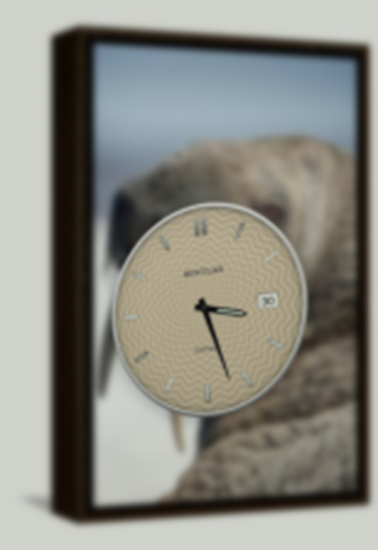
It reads 3h27
